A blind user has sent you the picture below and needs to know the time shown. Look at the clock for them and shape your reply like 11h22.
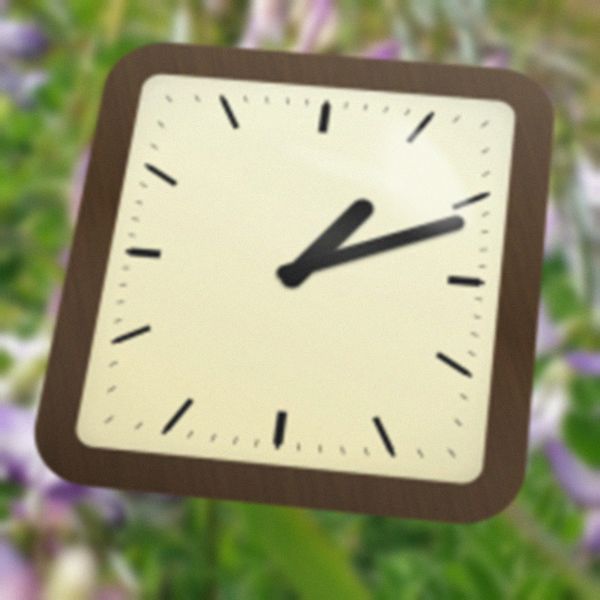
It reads 1h11
